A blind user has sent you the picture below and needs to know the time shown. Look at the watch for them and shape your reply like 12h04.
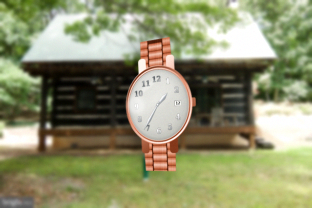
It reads 1h36
